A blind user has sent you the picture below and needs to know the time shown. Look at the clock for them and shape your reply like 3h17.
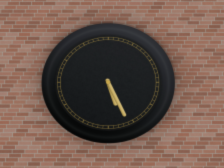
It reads 5h26
